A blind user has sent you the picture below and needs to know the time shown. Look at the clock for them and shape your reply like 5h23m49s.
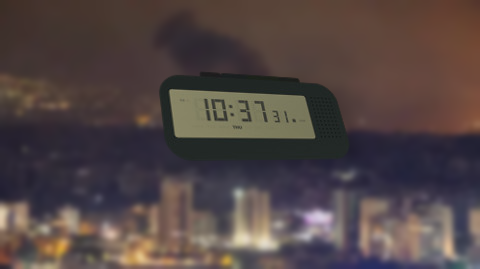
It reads 10h37m31s
